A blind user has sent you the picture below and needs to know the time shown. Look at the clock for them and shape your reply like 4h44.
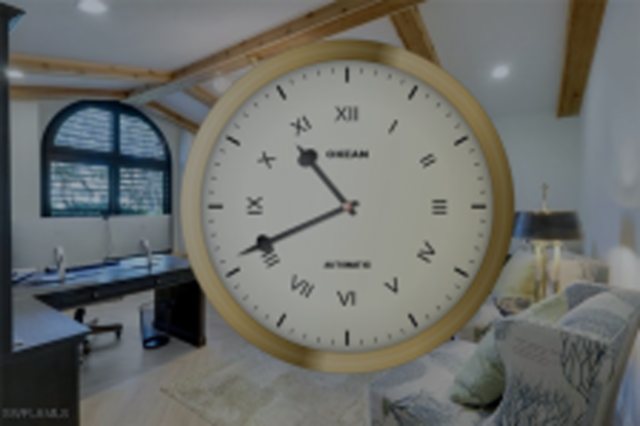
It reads 10h41
